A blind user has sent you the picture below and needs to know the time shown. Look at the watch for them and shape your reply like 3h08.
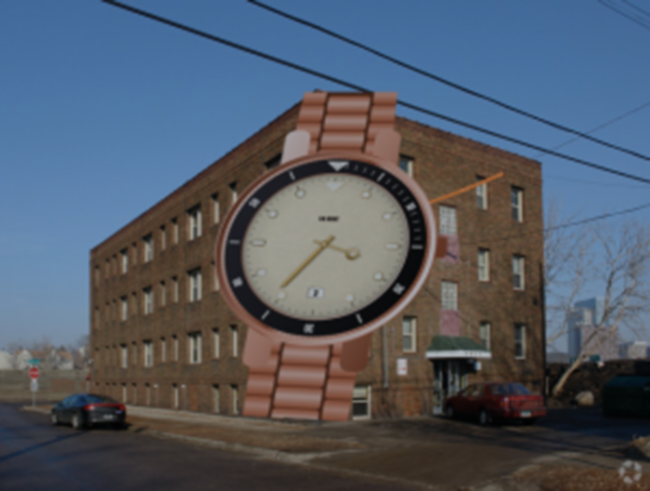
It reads 3h36
